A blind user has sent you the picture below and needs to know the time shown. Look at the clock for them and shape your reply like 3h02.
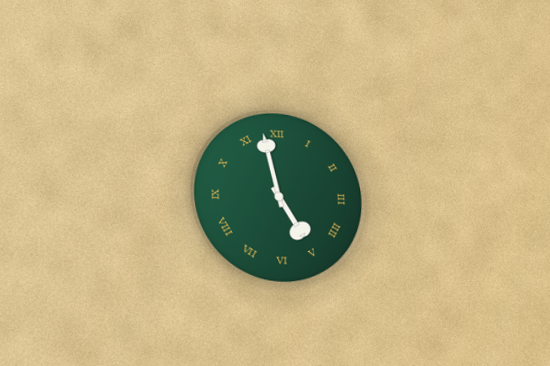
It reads 4h58
